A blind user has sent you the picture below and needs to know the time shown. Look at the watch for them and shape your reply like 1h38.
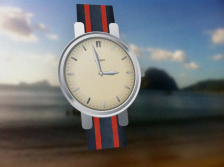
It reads 2h58
